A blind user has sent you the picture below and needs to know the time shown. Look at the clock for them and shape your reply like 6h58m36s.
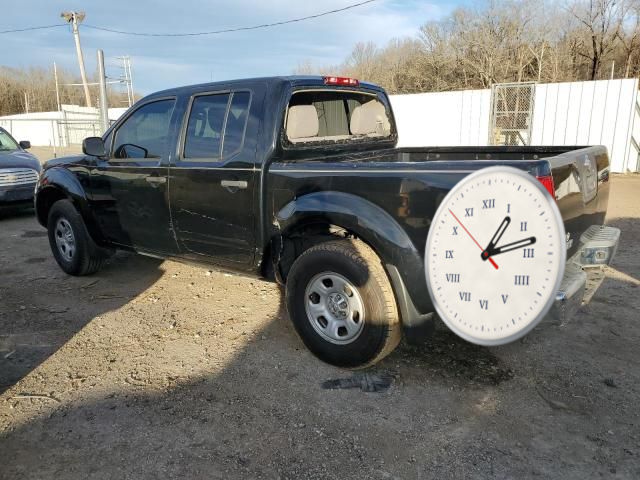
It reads 1h12m52s
